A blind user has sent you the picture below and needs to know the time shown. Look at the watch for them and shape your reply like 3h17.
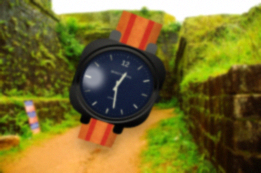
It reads 12h28
